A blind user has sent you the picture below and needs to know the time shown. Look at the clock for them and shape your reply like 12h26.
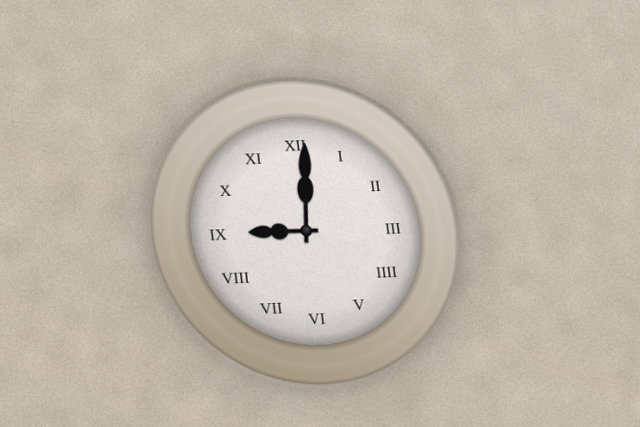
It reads 9h01
